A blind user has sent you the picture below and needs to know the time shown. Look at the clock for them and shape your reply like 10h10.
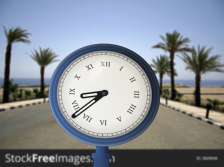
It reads 8h38
